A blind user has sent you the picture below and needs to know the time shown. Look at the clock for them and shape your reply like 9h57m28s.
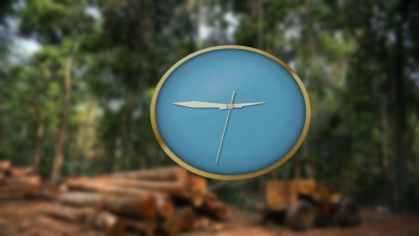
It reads 2h45m32s
